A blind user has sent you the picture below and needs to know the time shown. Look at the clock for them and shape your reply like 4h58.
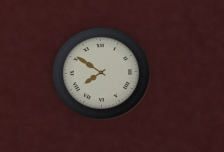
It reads 7h51
